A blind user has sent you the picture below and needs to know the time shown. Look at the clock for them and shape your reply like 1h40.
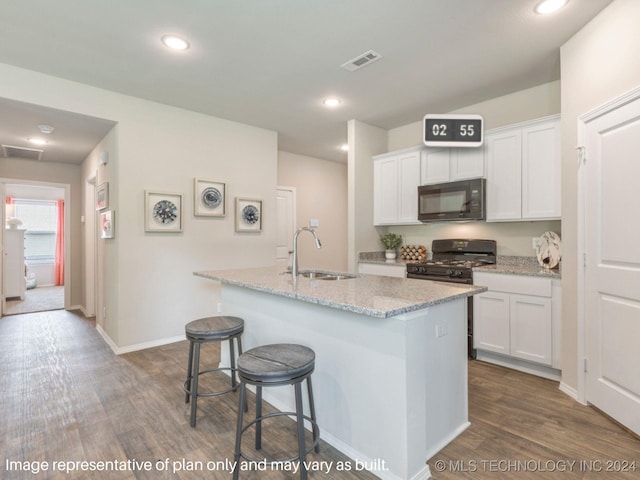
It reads 2h55
